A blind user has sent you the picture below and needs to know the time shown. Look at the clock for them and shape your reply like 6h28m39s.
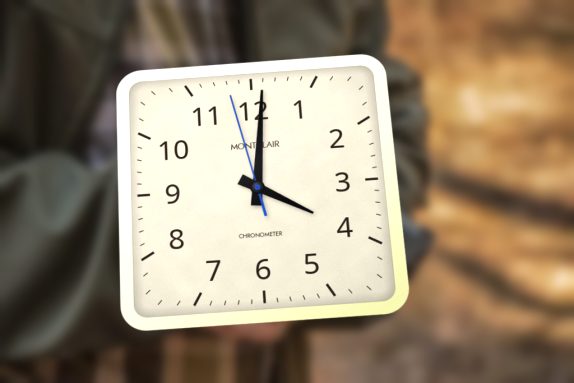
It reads 4h00m58s
